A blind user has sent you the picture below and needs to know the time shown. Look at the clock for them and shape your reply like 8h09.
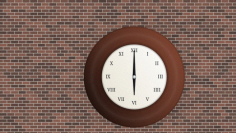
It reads 6h00
